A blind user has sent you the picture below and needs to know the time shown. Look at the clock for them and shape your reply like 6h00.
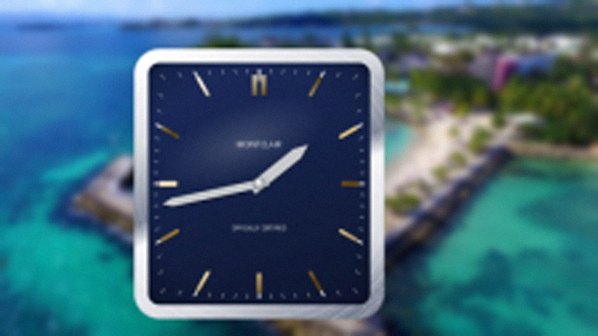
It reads 1h43
